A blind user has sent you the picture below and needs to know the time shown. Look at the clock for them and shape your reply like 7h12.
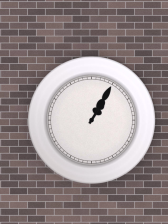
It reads 1h05
